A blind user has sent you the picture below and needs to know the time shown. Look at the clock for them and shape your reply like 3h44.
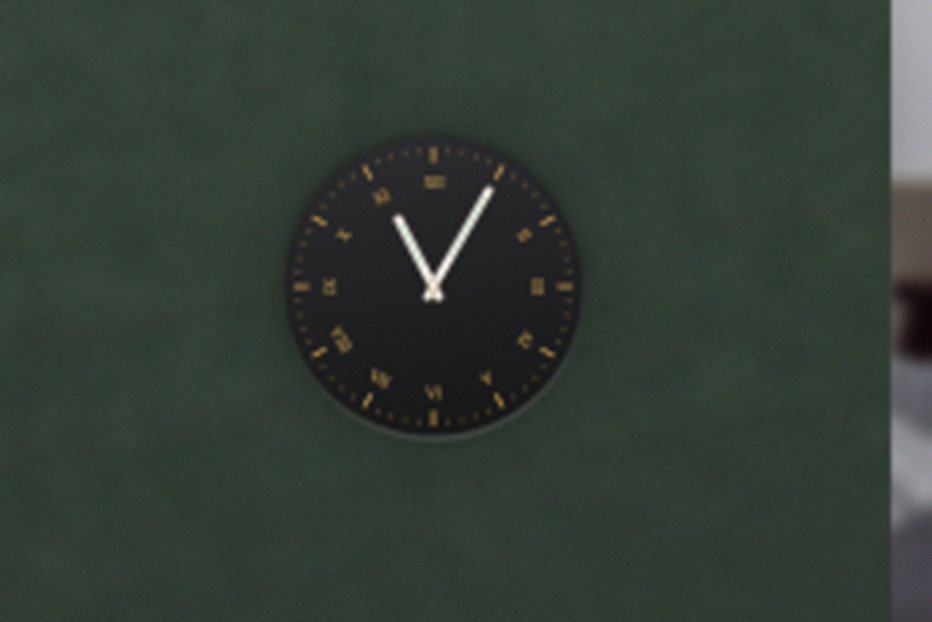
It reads 11h05
